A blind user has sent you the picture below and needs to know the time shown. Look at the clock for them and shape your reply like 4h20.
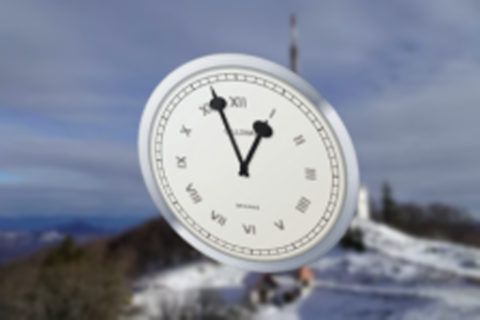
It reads 12h57
